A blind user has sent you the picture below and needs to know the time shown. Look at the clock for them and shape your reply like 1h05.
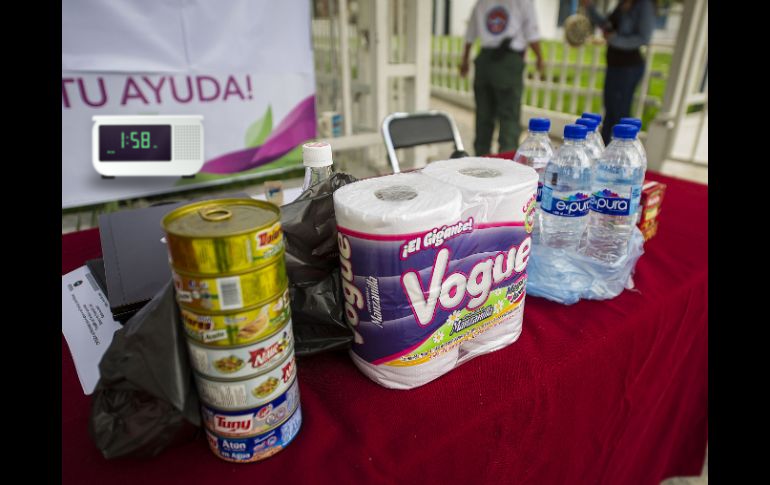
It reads 1h58
